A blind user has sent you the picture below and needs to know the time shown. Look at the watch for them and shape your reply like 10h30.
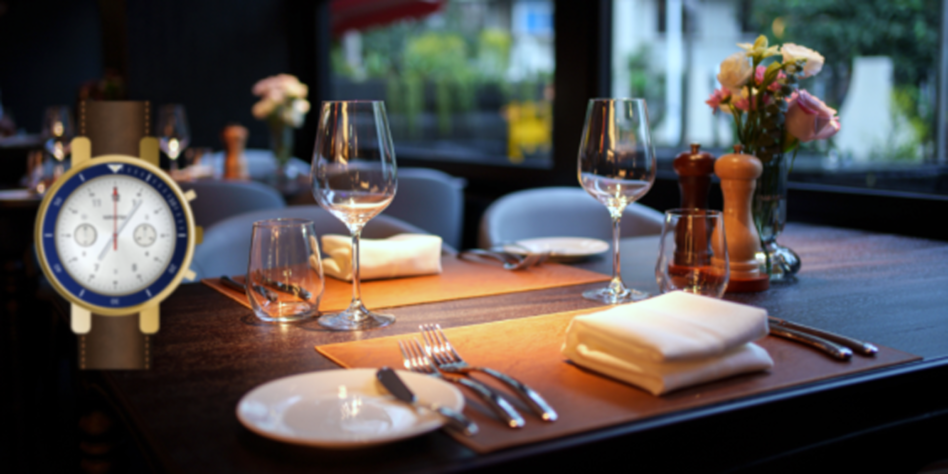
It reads 7h06
